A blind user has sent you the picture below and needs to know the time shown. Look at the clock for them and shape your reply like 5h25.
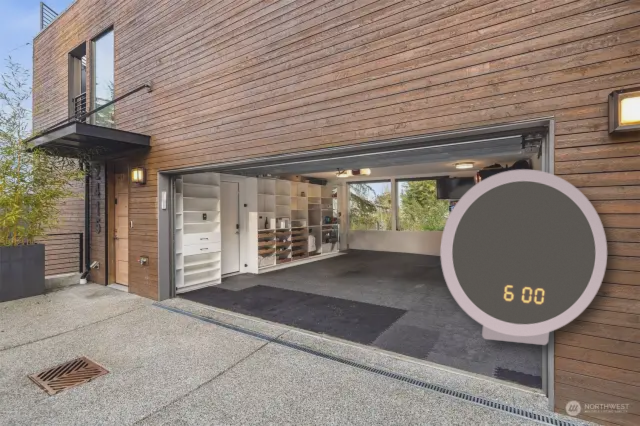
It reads 6h00
